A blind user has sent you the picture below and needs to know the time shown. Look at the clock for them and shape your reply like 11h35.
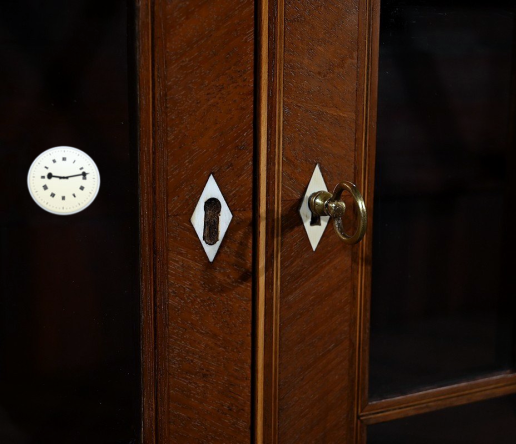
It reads 9h13
